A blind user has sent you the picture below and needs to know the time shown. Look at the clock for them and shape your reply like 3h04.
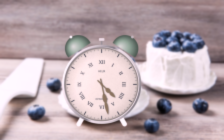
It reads 4h28
